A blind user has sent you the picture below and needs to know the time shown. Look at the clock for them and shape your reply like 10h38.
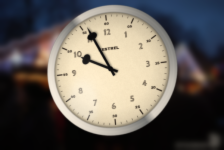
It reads 9h56
